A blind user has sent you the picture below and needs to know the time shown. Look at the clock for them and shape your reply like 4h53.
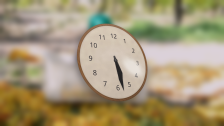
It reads 5h28
